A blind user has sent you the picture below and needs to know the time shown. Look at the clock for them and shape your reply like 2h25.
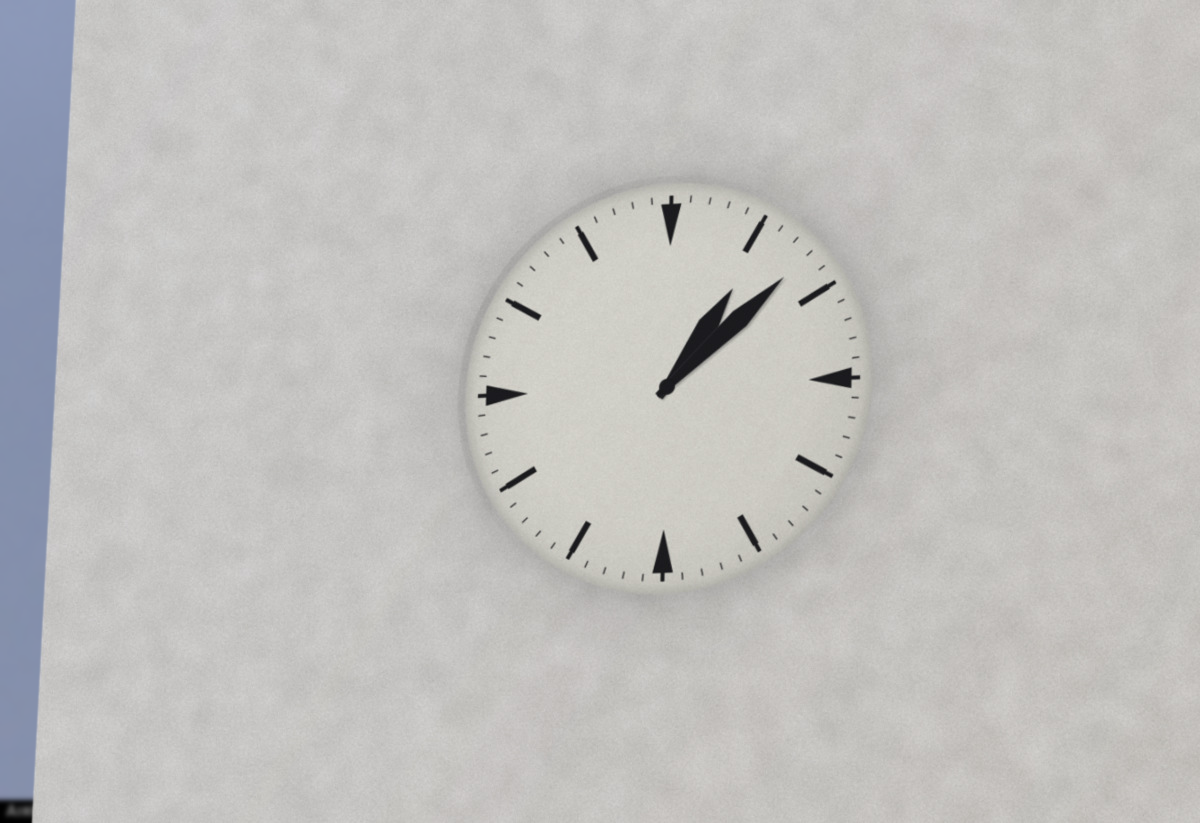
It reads 1h08
